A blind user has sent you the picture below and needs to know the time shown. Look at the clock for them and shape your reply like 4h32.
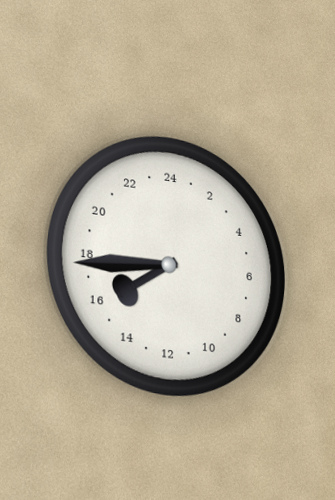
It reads 15h44
